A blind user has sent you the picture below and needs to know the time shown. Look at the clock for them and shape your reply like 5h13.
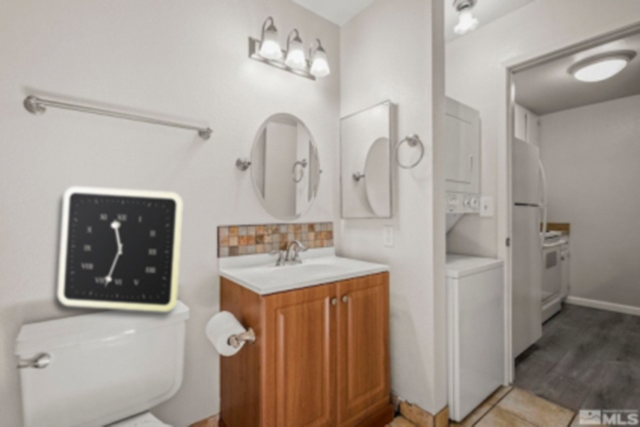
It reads 11h33
